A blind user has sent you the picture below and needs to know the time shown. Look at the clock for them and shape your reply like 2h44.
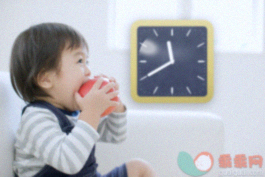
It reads 11h40
